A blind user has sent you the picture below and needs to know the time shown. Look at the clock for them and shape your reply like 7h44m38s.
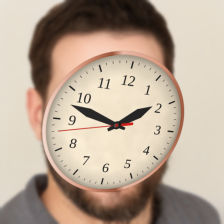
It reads 1h47m43s
